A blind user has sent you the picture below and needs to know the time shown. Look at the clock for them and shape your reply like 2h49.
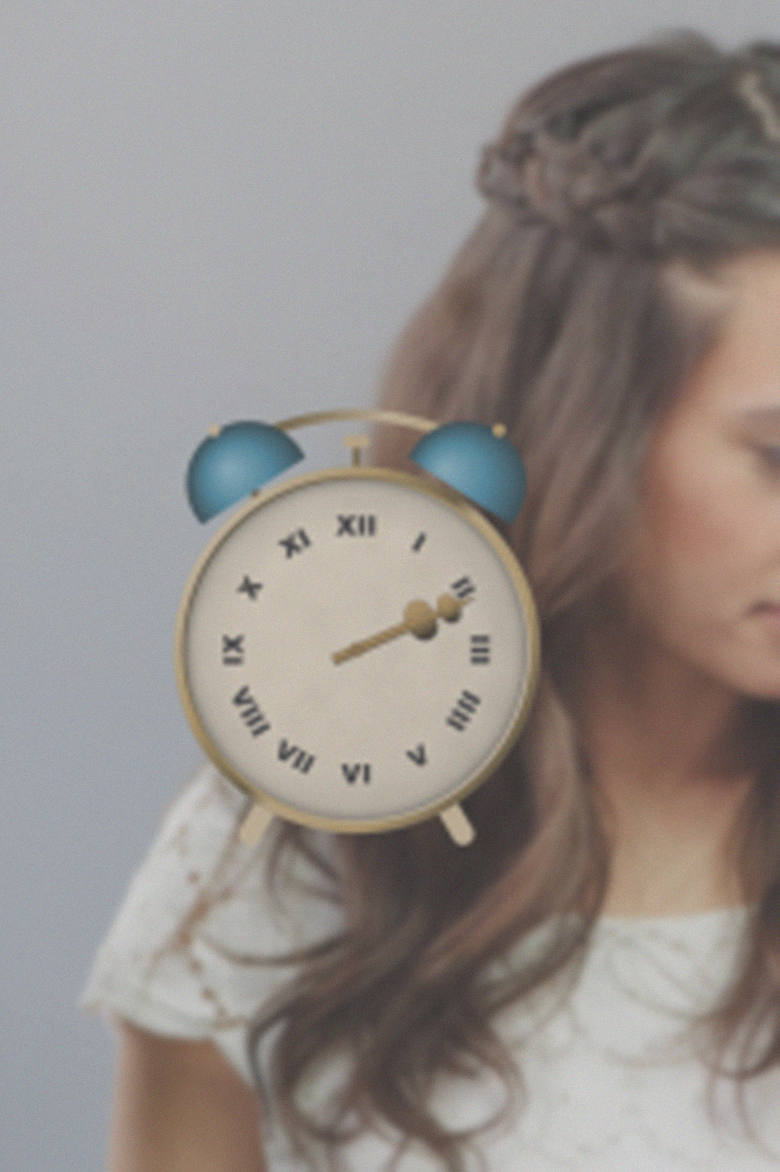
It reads 2h11
